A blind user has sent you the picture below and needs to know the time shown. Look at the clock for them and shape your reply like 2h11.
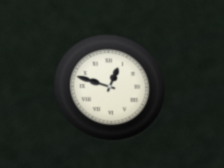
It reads 12h48
